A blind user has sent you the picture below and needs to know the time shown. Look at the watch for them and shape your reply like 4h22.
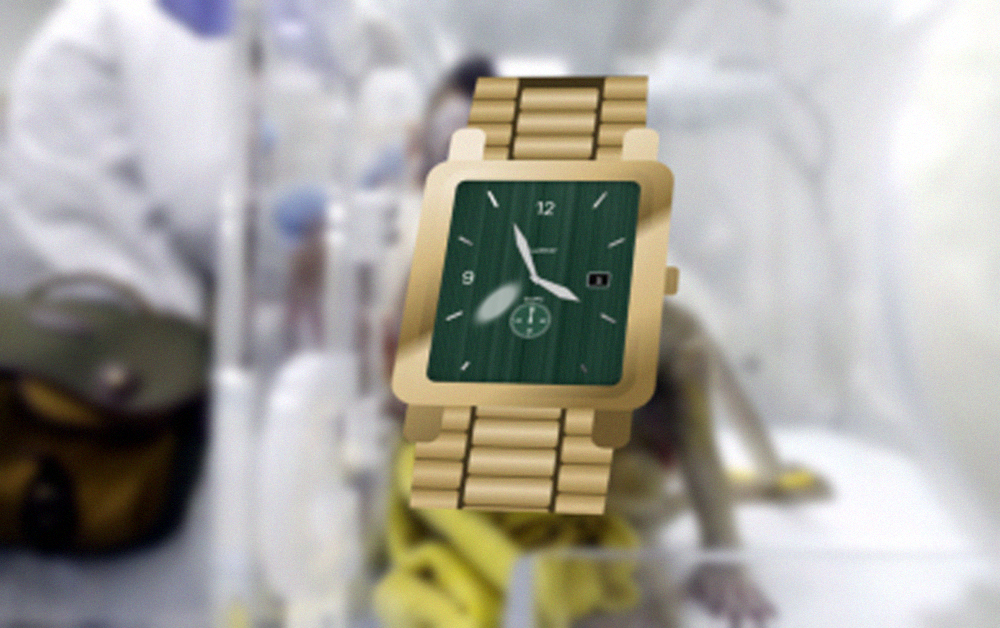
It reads 3h56
